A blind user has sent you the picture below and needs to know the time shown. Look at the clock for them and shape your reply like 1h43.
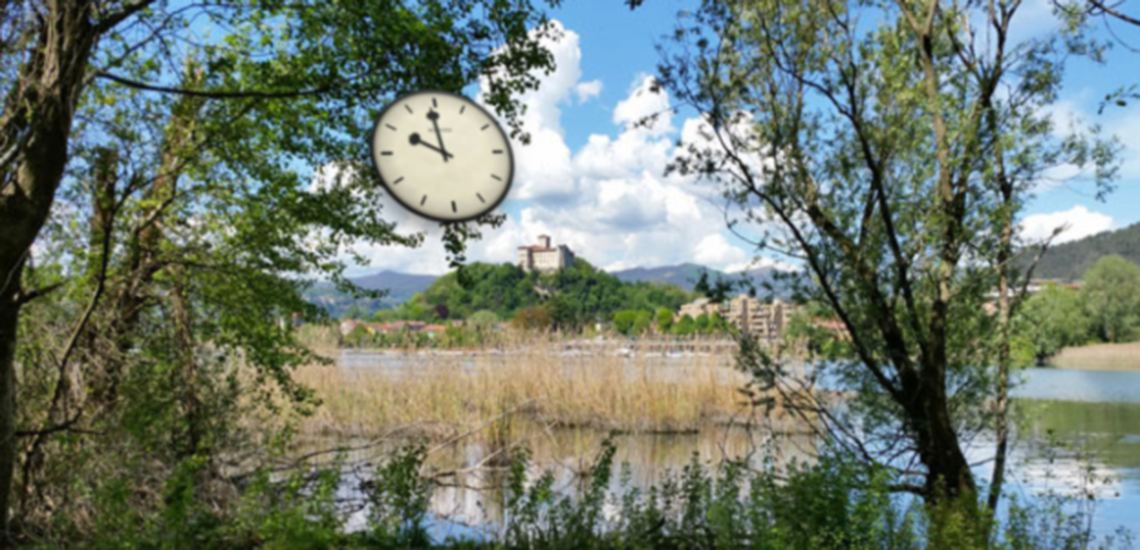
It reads 9h59
